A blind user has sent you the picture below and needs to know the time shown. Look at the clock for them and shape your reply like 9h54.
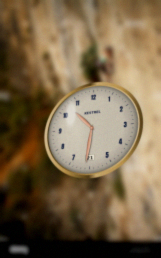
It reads 10h31
